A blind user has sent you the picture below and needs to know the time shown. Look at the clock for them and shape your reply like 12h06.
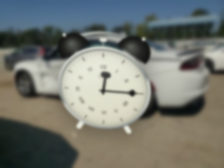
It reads 12h15
